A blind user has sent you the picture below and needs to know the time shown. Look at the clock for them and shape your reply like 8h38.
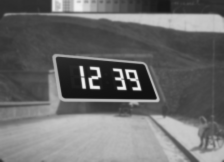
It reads 12h39
